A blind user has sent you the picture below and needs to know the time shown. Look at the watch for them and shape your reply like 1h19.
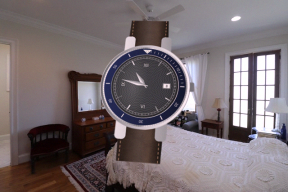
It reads 10h47
